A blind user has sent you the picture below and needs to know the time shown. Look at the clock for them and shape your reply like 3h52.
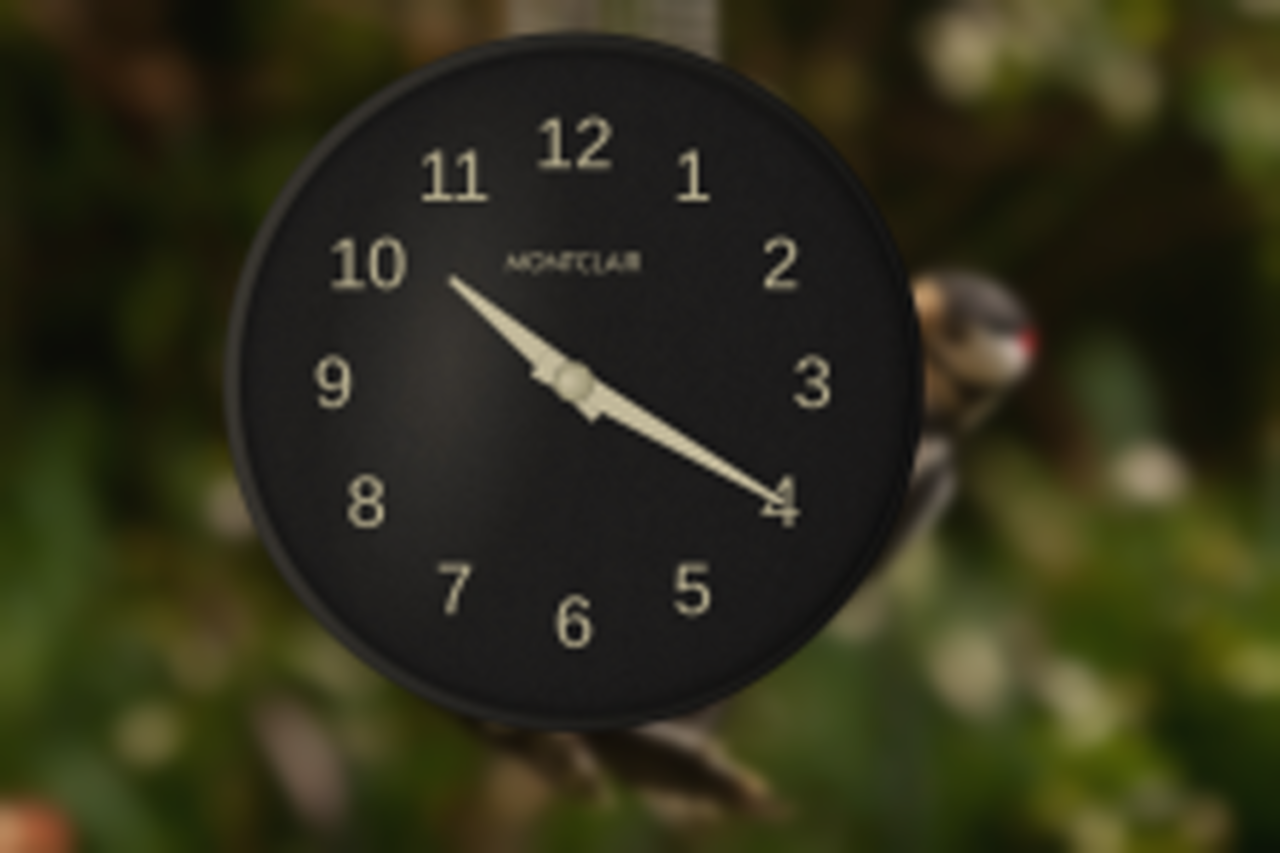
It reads 10h20
